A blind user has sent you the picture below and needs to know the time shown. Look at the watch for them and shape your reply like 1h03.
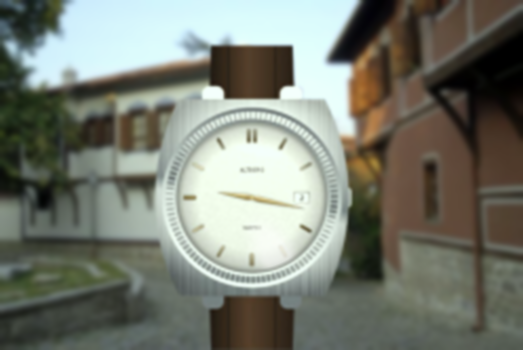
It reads 9h17
